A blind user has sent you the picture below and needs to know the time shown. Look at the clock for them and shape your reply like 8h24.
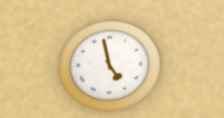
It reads 4h58
